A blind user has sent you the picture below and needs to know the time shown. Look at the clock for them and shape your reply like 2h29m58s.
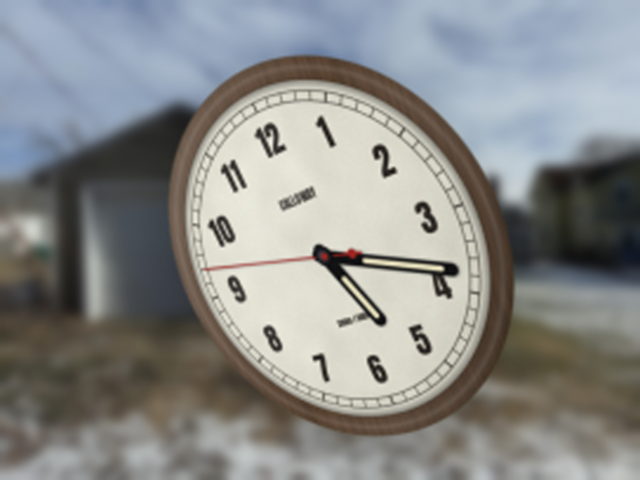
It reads 5h18m47s
